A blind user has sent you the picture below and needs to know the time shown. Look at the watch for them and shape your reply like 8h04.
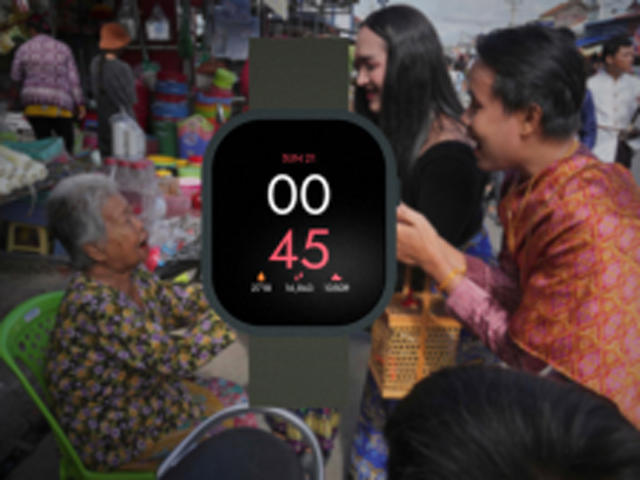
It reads 0h45
